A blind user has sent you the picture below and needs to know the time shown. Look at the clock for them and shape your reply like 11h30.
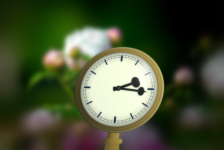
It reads 2h16
